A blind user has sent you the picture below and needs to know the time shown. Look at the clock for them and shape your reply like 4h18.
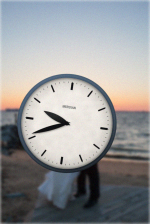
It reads 9h41
